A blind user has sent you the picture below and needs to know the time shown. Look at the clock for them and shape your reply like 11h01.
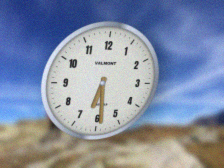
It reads 6h29
